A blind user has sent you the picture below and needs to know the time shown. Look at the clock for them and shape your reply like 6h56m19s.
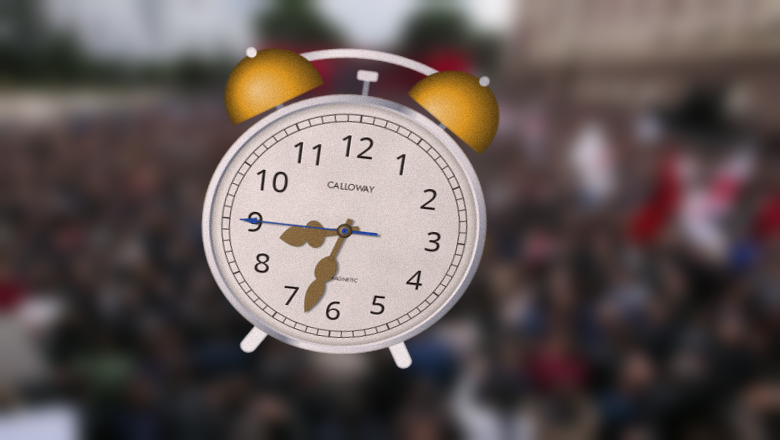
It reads 8h32m45s
